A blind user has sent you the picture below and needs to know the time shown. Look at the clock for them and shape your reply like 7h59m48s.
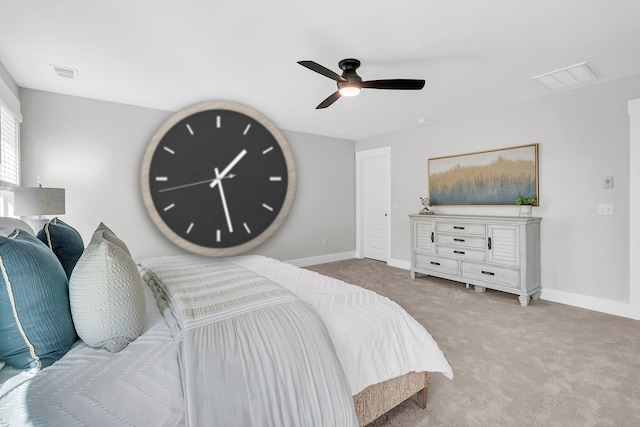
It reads 1h27m43s
